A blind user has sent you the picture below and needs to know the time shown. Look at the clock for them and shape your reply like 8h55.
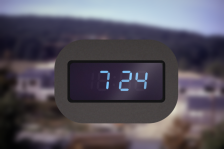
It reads 7h24
